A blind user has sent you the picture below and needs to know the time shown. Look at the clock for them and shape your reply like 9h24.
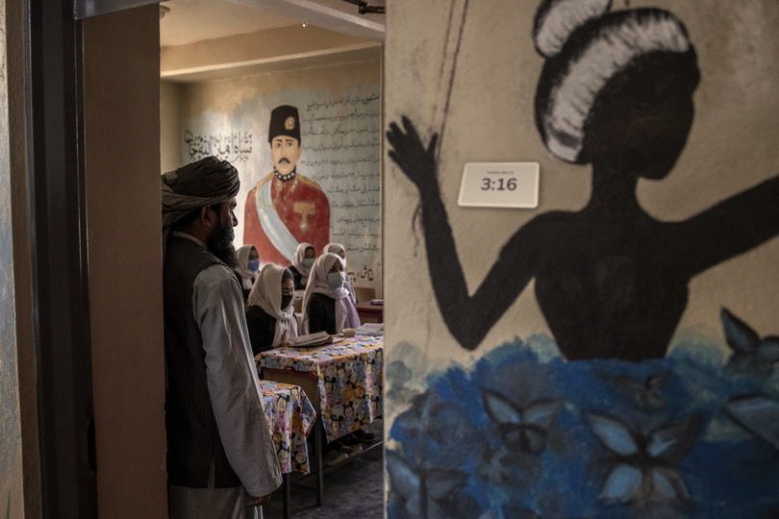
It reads 3h16
